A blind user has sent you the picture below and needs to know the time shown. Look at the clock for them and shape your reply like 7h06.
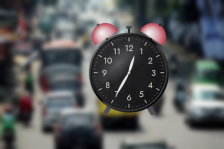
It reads 12h35
